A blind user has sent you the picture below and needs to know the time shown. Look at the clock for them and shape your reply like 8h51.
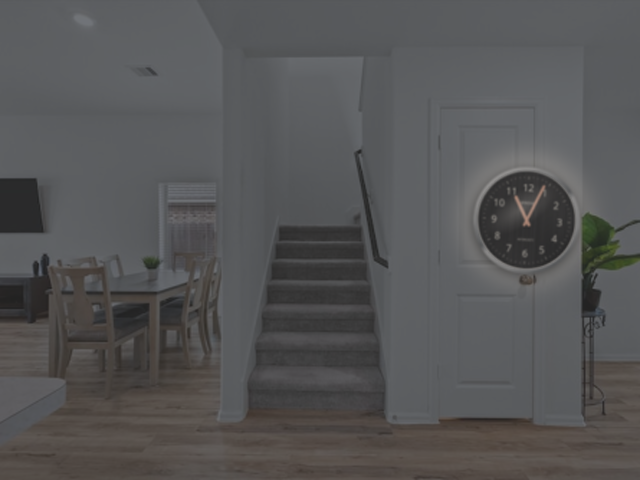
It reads 11h04
